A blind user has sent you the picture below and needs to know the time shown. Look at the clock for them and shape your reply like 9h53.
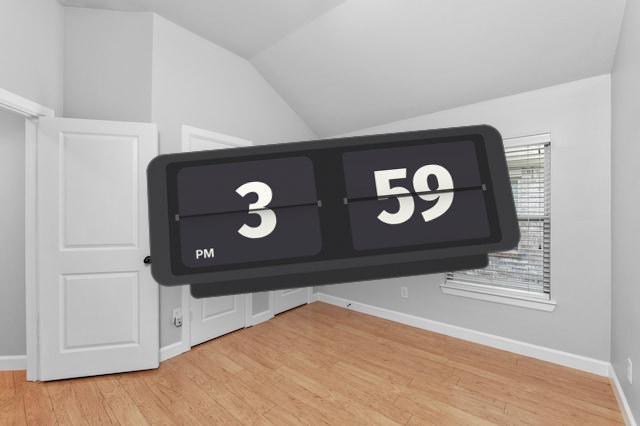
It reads 3h59
